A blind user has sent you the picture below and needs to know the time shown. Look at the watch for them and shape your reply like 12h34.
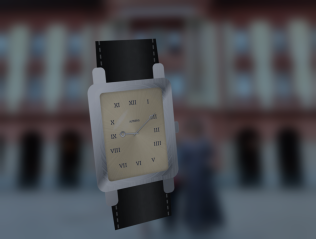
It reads 9h09
